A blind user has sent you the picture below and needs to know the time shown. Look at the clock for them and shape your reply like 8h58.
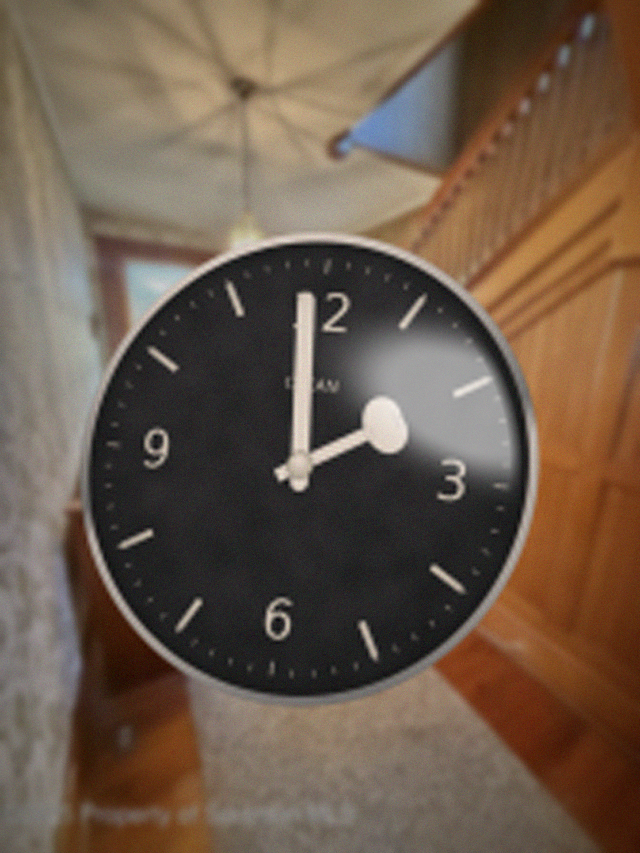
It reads 1h59
